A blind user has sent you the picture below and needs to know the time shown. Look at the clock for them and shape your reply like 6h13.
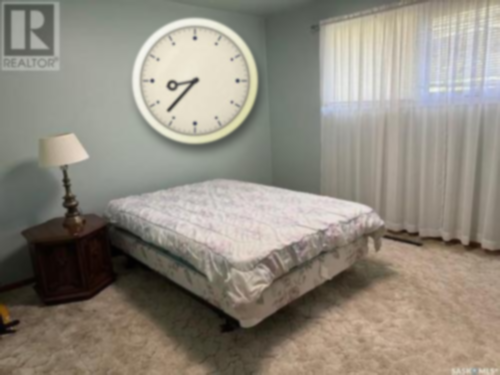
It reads 8h37
